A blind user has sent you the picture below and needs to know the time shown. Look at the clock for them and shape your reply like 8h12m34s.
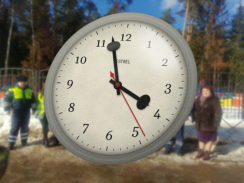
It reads 3h57m24s
